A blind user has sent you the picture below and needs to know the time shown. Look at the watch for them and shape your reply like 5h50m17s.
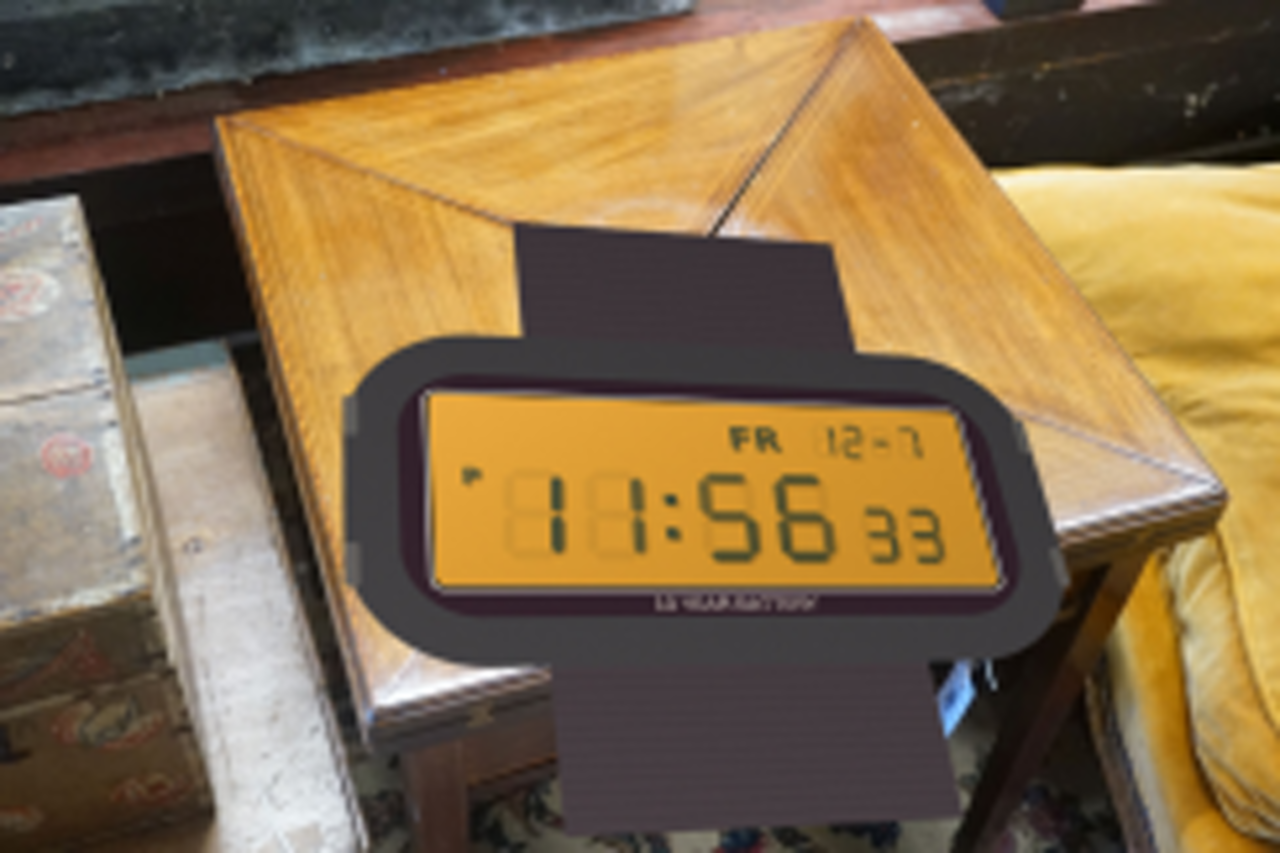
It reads 11h56m33s
